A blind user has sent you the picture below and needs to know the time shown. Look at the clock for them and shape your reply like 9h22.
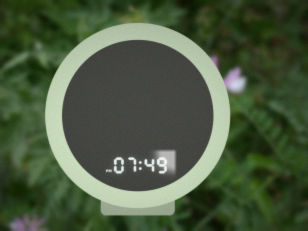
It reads 7h49
